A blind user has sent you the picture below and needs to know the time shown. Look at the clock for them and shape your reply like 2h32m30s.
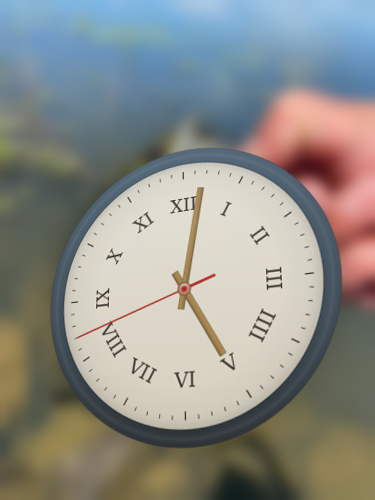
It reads 5h01m42s
